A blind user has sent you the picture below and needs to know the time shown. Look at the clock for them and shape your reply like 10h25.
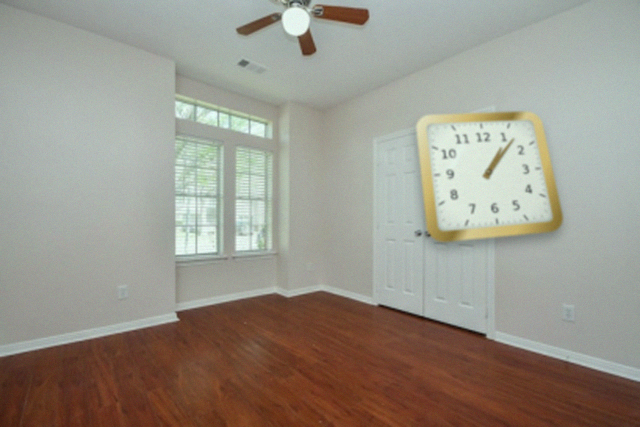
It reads 1h07
